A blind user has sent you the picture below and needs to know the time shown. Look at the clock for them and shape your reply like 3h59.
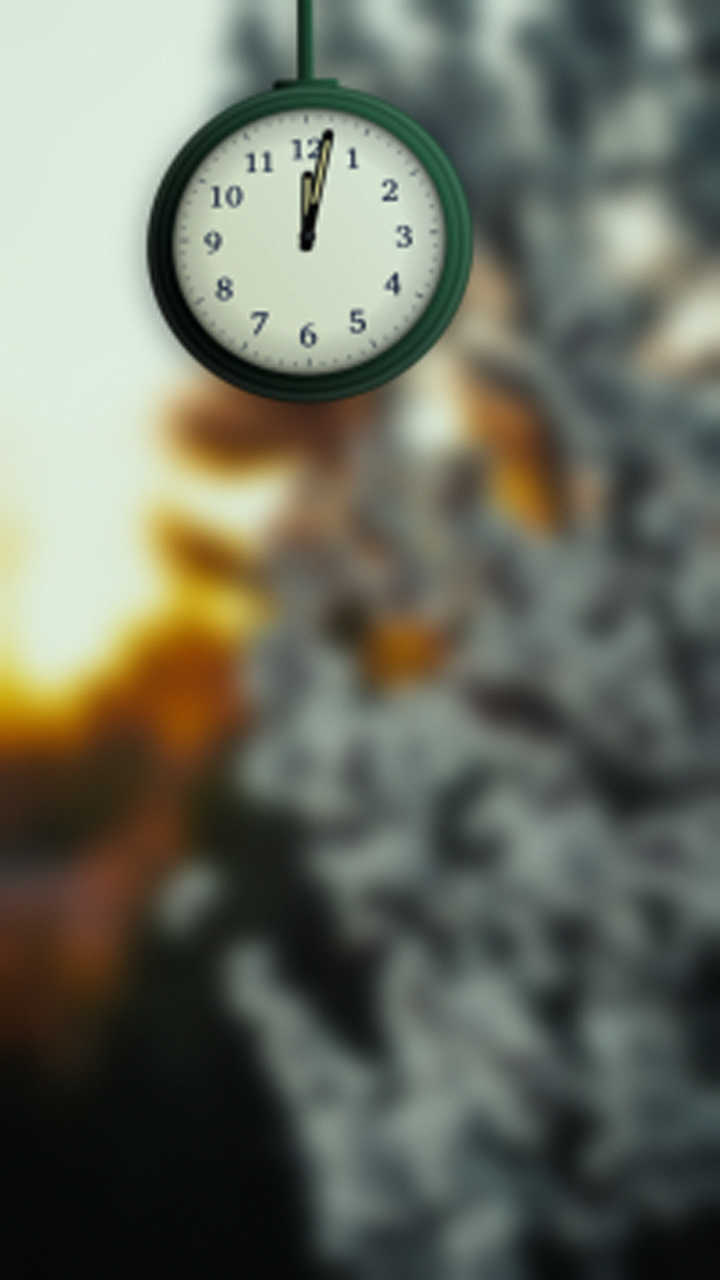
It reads 12h02
